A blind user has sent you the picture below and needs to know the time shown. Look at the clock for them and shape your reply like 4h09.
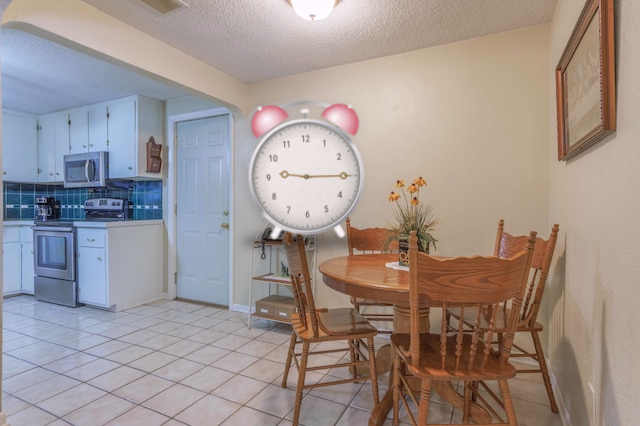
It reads 9h15
